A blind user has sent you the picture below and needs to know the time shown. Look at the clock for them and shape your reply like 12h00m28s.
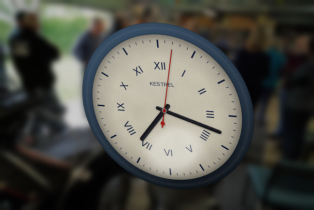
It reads 7h18m02s
